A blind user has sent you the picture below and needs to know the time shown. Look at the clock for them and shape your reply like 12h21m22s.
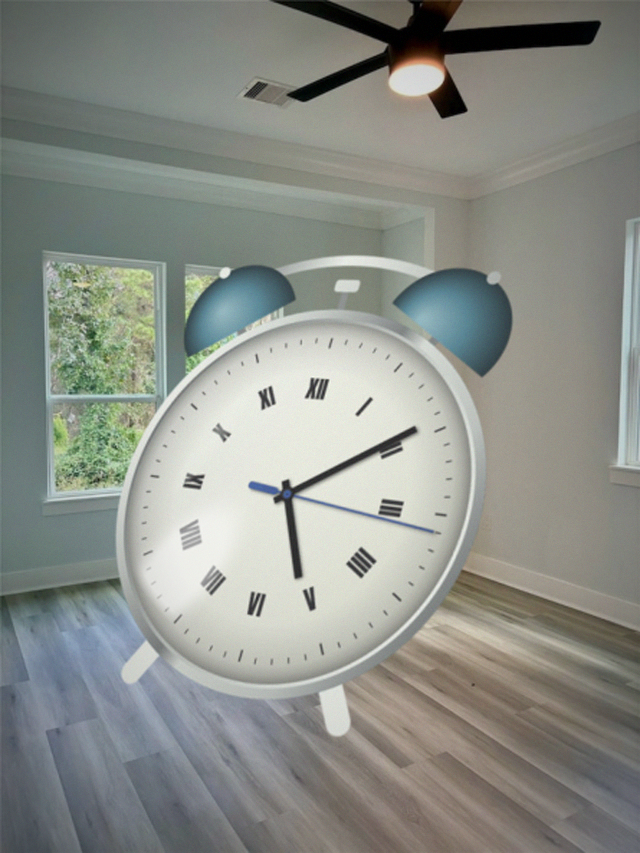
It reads 5h09m16s
